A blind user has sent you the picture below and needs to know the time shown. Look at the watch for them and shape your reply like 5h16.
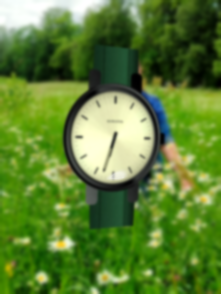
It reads 6h33
